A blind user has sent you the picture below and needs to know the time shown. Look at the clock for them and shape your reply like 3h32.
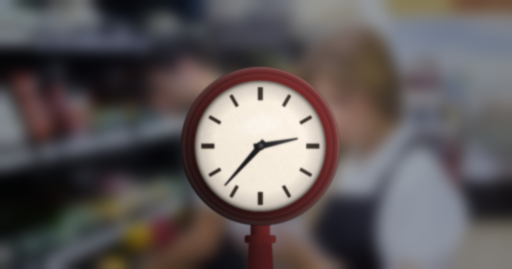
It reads 2h37
